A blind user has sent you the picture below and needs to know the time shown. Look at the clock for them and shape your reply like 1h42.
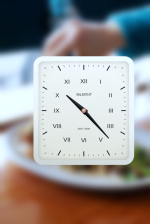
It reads 10h23
